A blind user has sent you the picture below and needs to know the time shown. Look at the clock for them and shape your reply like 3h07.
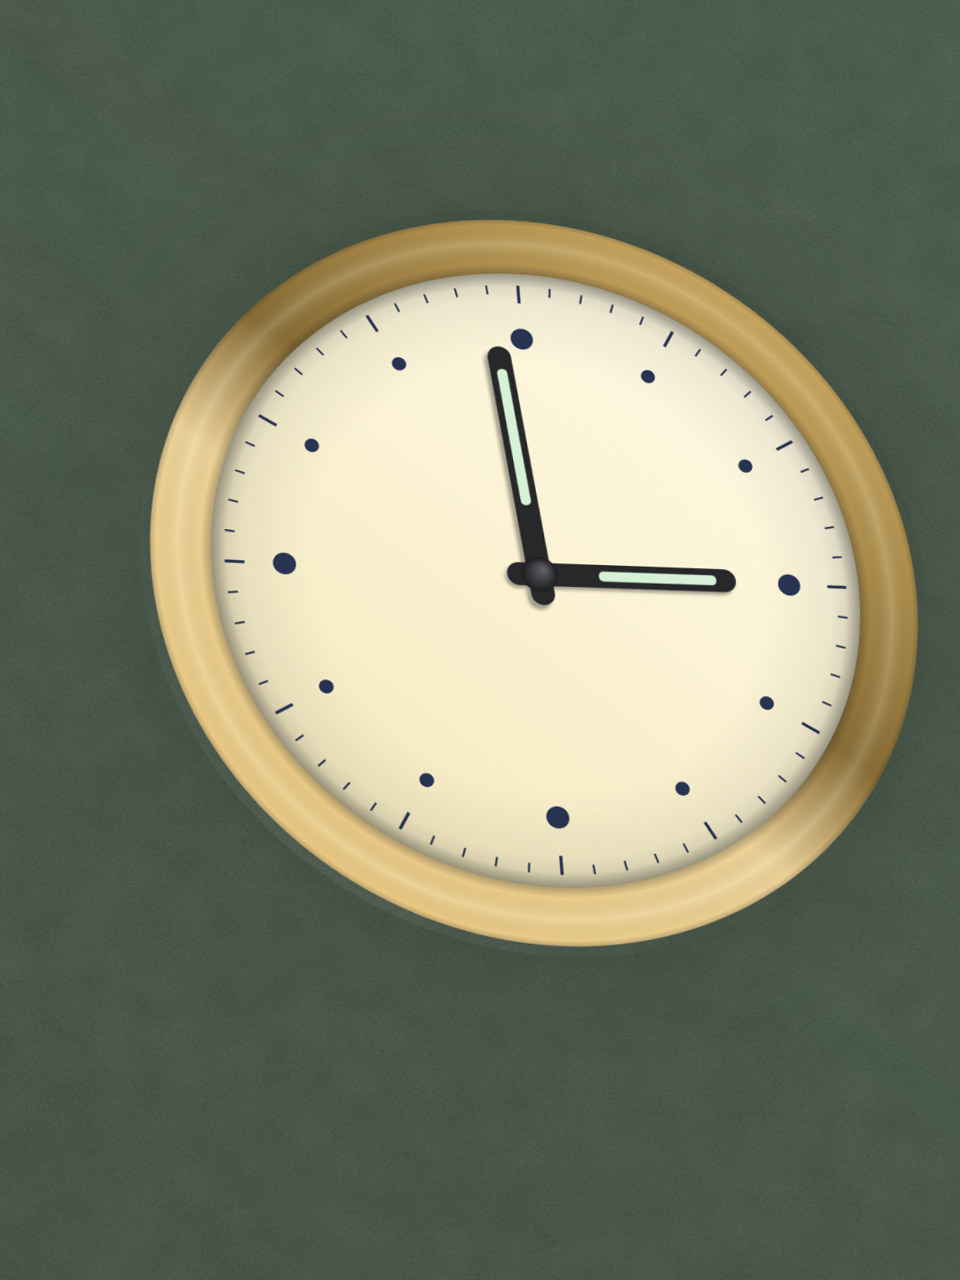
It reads 2h59
